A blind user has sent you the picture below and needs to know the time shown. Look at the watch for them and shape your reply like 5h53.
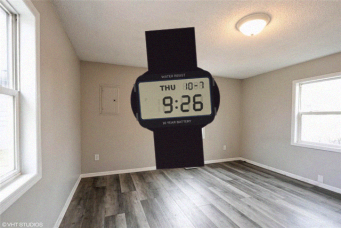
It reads 9h26
